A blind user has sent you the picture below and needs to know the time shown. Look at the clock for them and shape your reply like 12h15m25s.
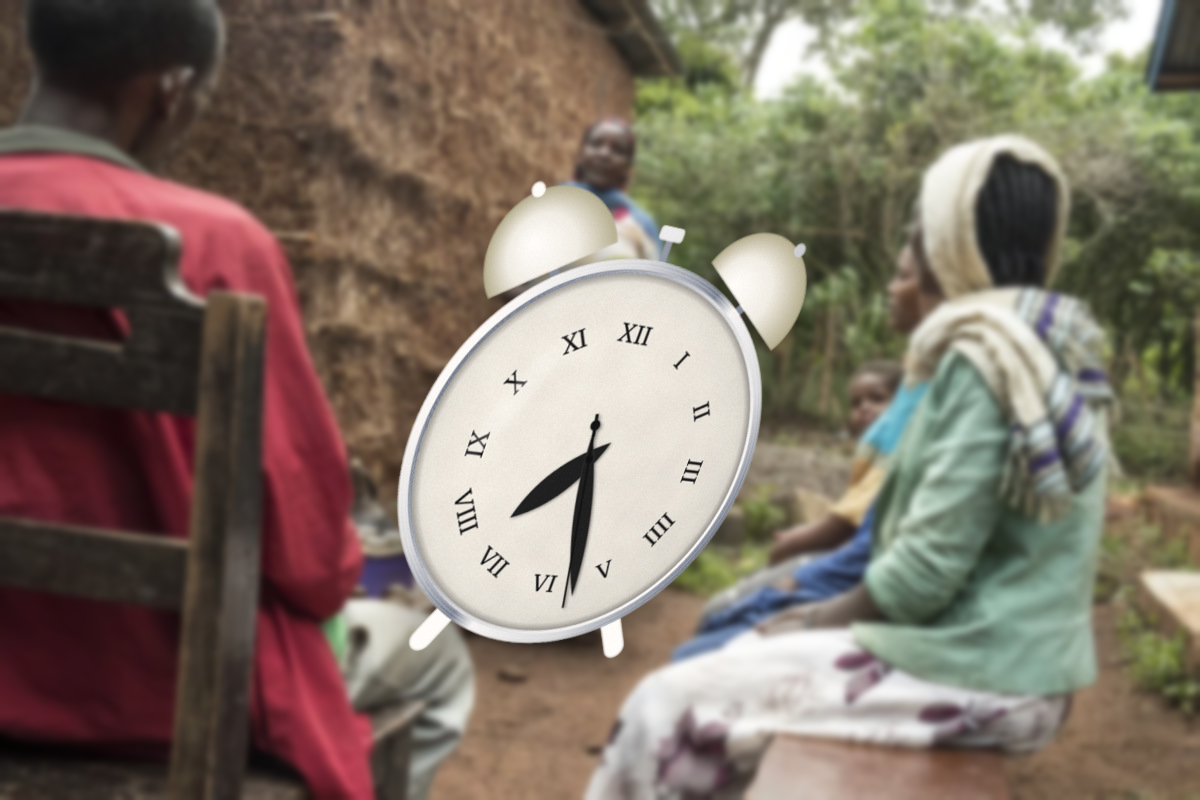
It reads 7h27m28s
